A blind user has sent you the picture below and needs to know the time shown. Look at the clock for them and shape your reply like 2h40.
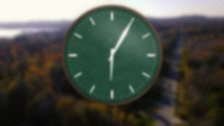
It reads 6h05
